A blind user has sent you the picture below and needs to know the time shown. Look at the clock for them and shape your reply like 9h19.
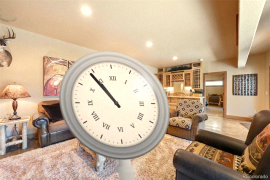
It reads 10h54
